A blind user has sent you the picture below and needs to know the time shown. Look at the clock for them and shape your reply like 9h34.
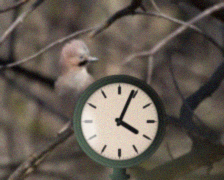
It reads 4h04
